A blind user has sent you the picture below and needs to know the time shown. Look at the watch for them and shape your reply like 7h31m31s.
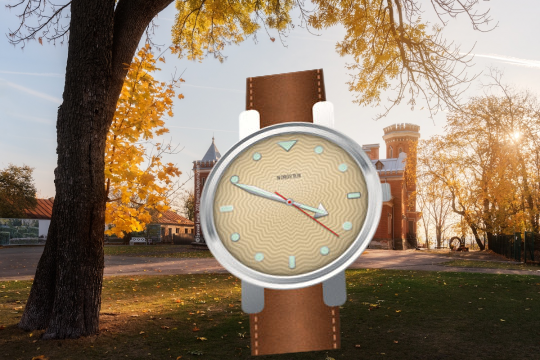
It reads 3h49m22s
